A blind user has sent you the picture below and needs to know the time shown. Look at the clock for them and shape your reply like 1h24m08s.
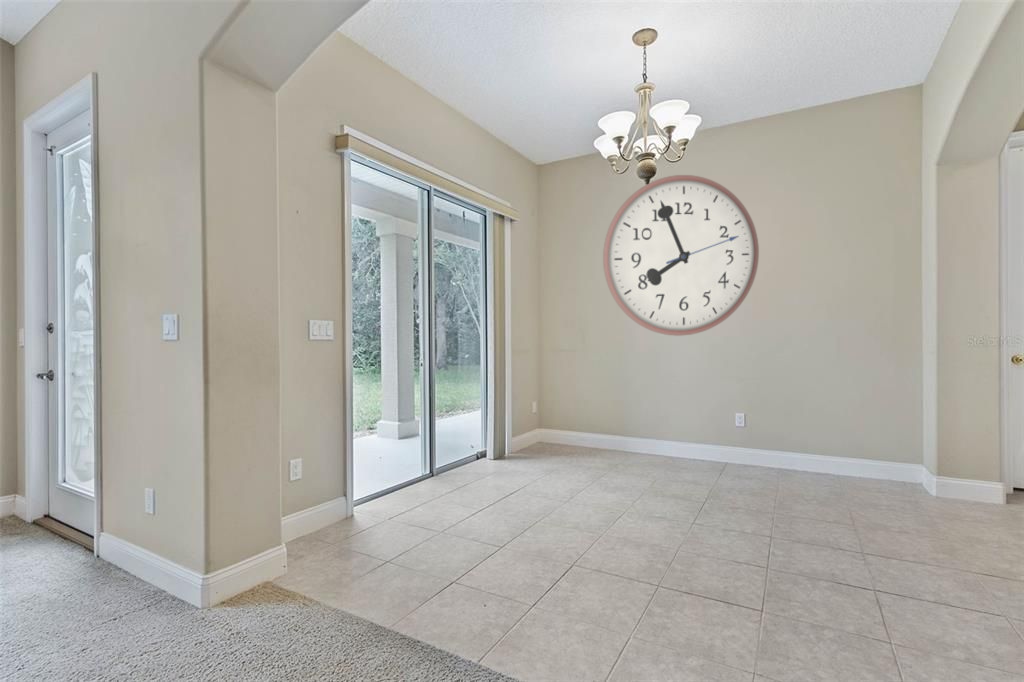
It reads 7h56m12s
